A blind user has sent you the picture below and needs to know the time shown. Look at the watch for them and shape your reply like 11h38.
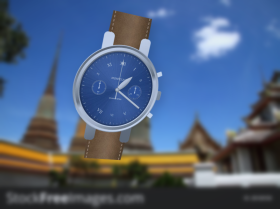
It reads 1h20
